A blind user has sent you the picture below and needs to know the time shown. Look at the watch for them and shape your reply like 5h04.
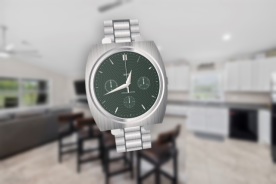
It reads 12h42
